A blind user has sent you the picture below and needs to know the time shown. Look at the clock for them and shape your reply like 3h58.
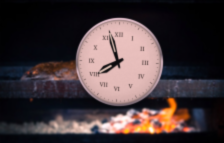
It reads 7h57
